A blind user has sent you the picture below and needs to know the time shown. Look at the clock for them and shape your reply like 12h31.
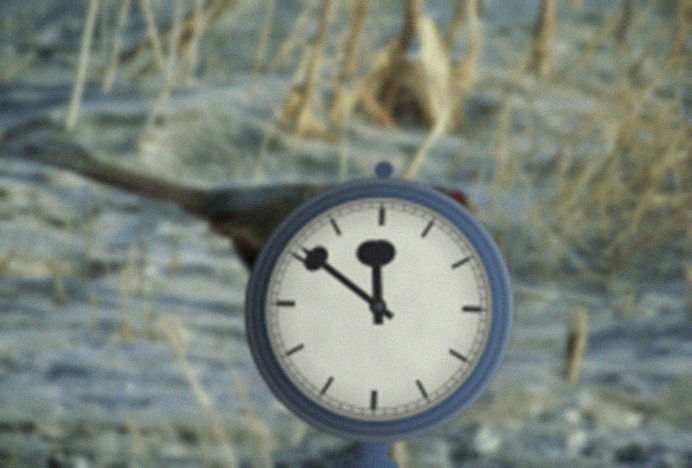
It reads 11h51
